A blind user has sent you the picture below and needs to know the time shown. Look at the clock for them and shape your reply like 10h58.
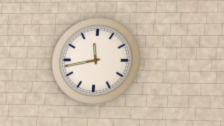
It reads 11h43
